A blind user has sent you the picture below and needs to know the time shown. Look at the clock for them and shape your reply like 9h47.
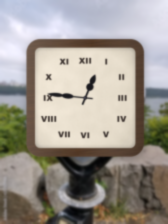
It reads 12h46
